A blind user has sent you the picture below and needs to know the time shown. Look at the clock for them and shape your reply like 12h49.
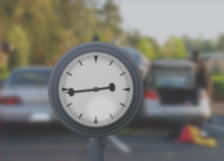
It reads 2h44
